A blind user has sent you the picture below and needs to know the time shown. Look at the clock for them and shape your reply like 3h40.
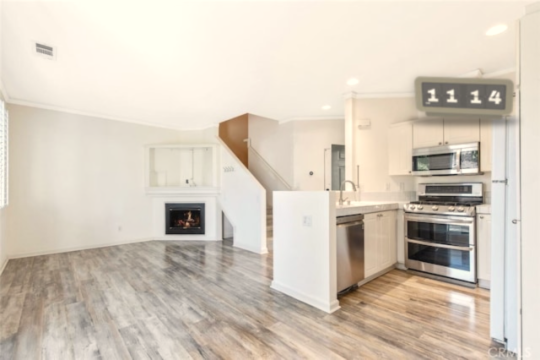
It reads 11h14
